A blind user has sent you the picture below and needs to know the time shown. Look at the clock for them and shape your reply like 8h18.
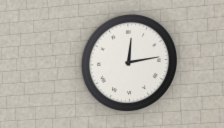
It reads 12h14
